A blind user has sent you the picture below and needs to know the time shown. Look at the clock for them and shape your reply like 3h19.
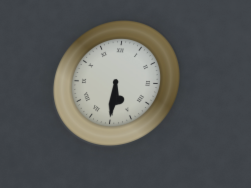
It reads 5h30
